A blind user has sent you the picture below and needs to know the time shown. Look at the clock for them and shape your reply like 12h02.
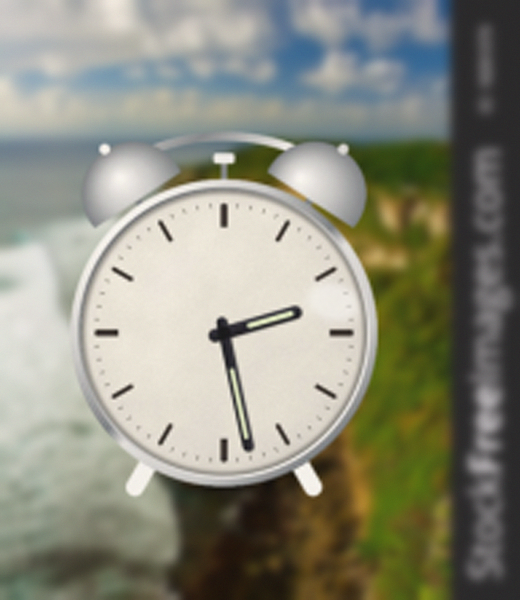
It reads 2h28
